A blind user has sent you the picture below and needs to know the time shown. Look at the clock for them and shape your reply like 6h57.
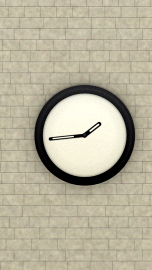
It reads 1h44
